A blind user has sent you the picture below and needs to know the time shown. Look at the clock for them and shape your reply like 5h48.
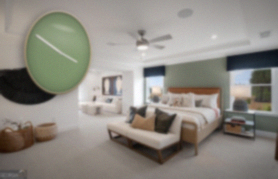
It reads 3h50
